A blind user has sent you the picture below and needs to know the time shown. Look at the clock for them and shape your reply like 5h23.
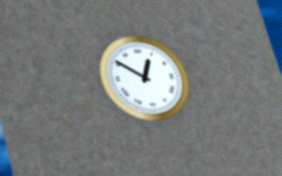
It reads 12h51
